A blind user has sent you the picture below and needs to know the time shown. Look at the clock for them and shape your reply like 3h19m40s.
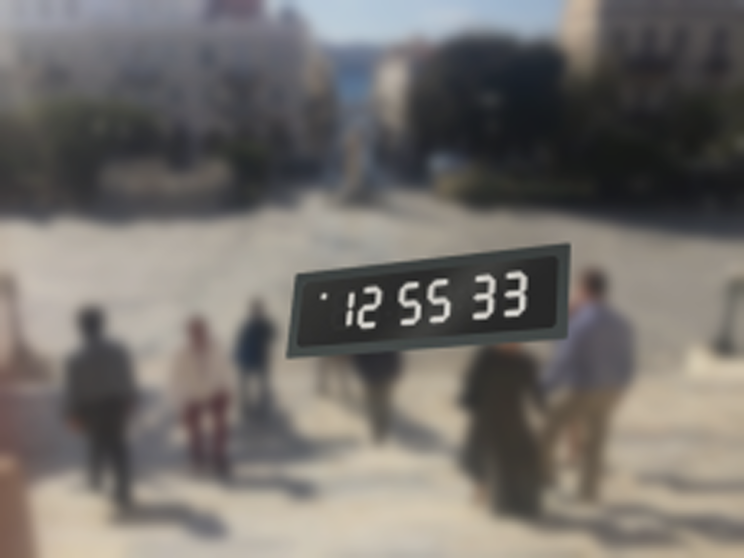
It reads 12h55m33s
